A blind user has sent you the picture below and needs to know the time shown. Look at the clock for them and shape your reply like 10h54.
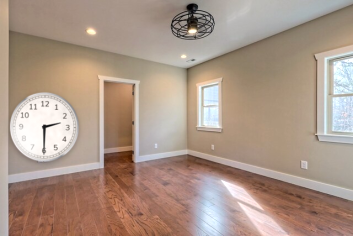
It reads 2h30
